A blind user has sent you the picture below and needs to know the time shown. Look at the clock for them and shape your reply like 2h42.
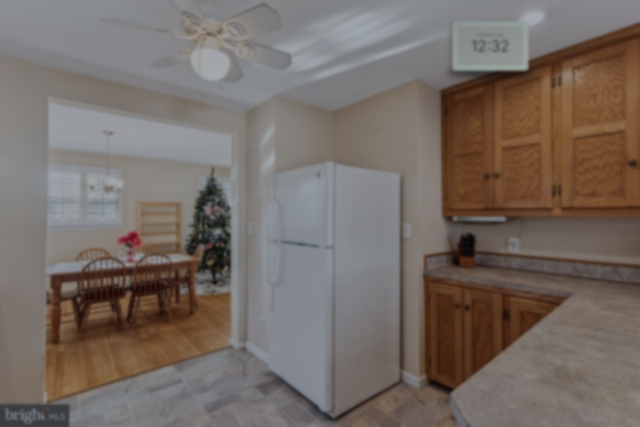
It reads 12h32
